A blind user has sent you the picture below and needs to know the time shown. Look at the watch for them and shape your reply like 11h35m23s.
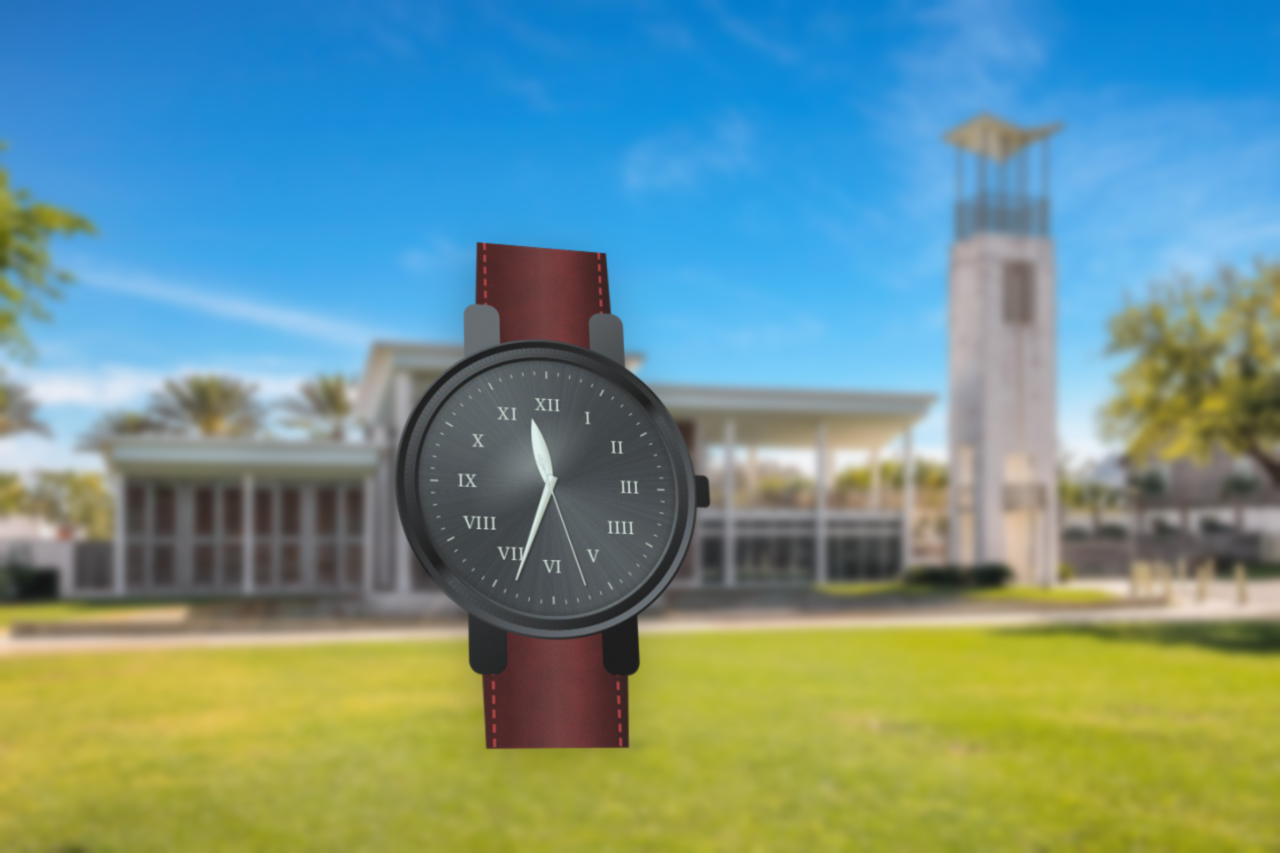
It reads 11h33m27s
